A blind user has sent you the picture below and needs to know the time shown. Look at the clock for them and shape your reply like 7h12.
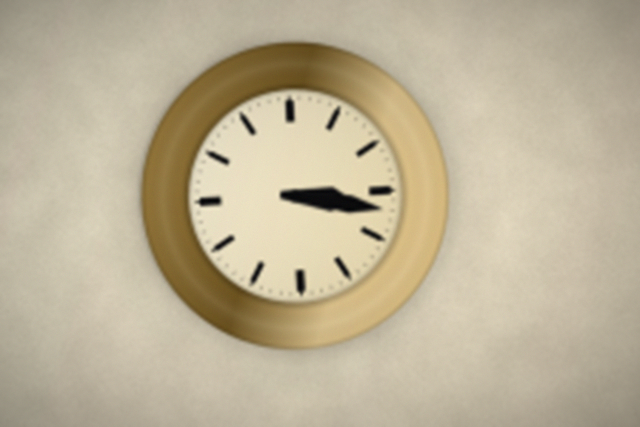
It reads 3h17
